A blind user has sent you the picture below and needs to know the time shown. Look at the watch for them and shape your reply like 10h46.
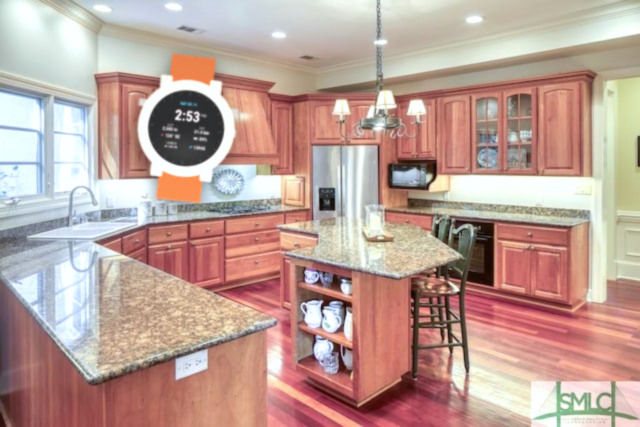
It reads 2h53
